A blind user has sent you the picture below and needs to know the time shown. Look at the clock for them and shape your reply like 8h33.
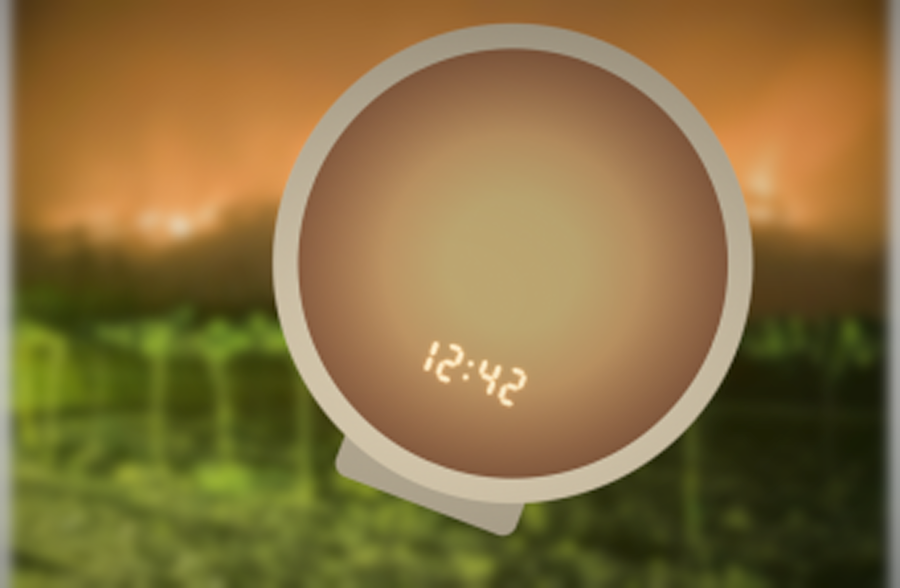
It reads 12h42
